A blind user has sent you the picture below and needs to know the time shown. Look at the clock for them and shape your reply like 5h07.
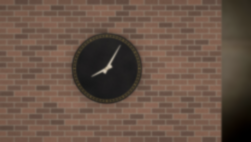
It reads 8h05
